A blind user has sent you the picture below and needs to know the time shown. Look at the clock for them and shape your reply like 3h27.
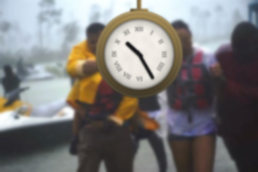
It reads 10h25
